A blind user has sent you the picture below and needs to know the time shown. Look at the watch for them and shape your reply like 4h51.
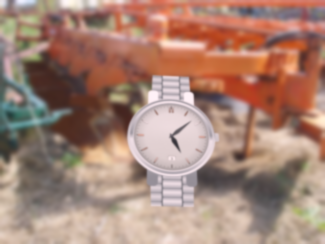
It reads 5h08
